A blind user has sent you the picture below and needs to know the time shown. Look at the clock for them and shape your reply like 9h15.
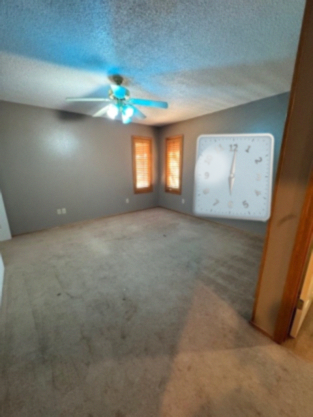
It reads 6h01
